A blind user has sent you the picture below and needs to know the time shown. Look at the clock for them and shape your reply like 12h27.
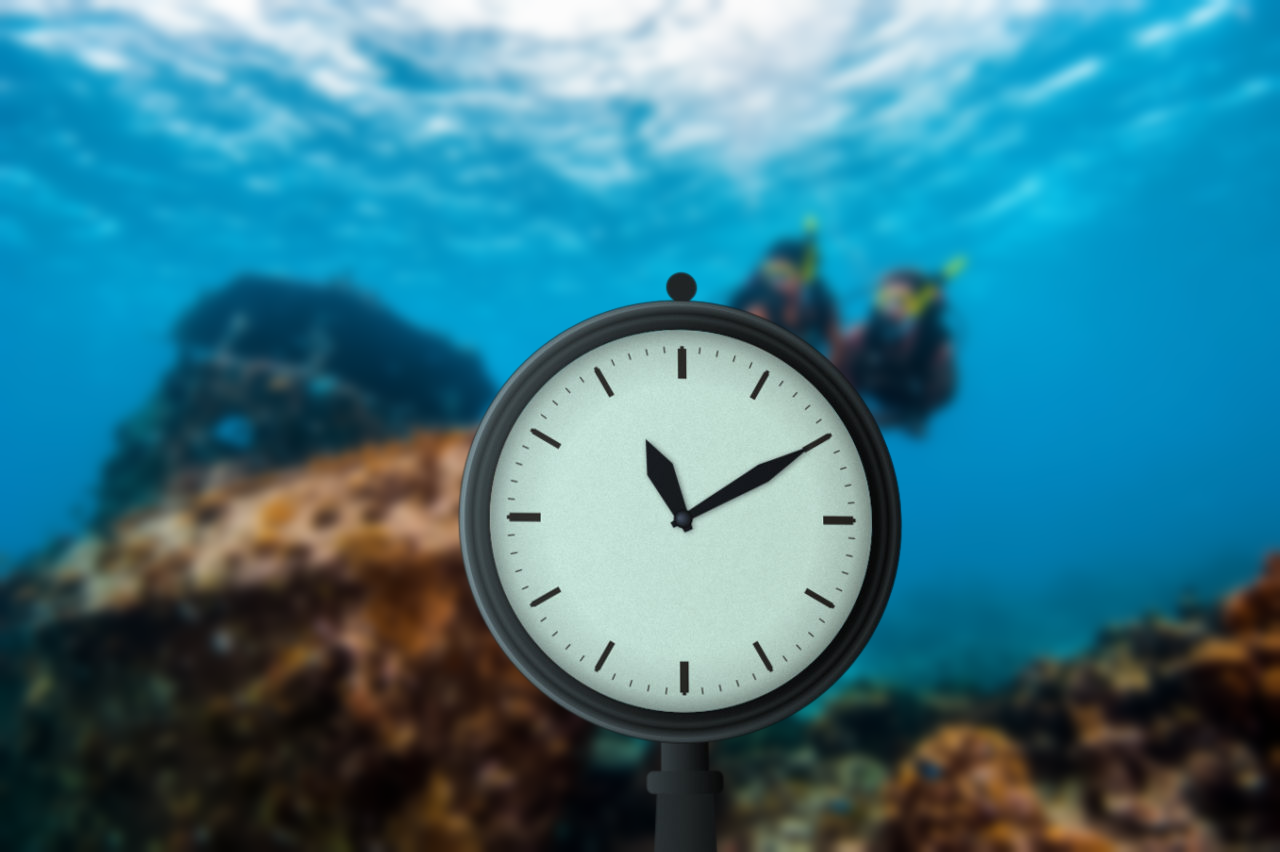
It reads 11h10
